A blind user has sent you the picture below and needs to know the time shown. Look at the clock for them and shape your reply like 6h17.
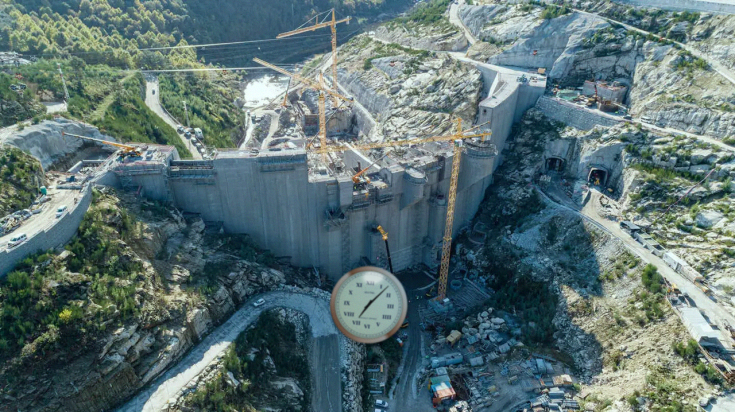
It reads 7h07
